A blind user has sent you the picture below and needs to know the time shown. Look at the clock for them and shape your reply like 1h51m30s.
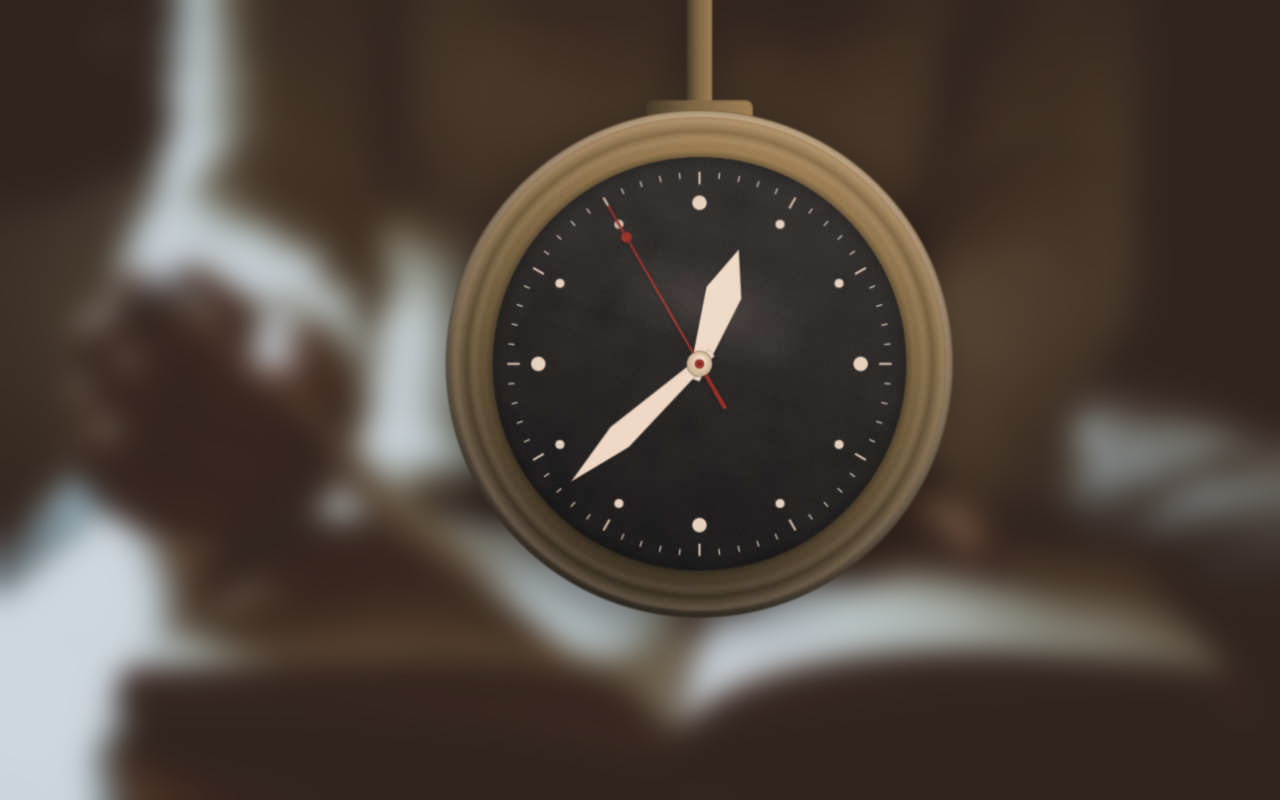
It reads 12h37m55s
